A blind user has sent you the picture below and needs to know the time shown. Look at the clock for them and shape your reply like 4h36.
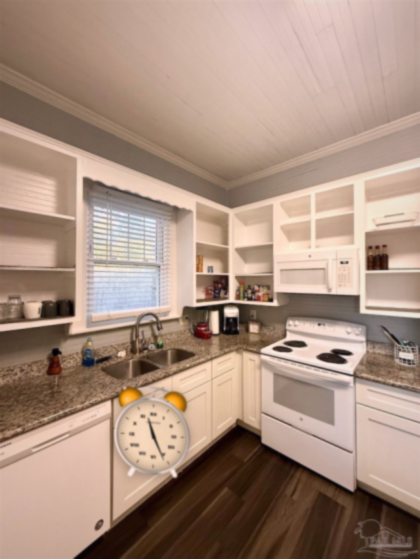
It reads 11h26
